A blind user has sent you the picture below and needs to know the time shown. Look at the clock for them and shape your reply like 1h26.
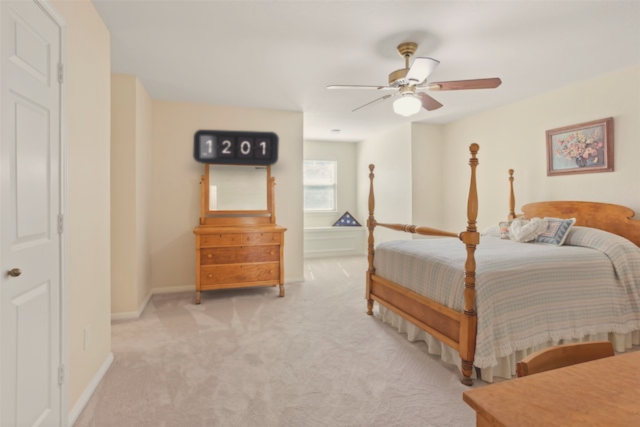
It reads 12h01
